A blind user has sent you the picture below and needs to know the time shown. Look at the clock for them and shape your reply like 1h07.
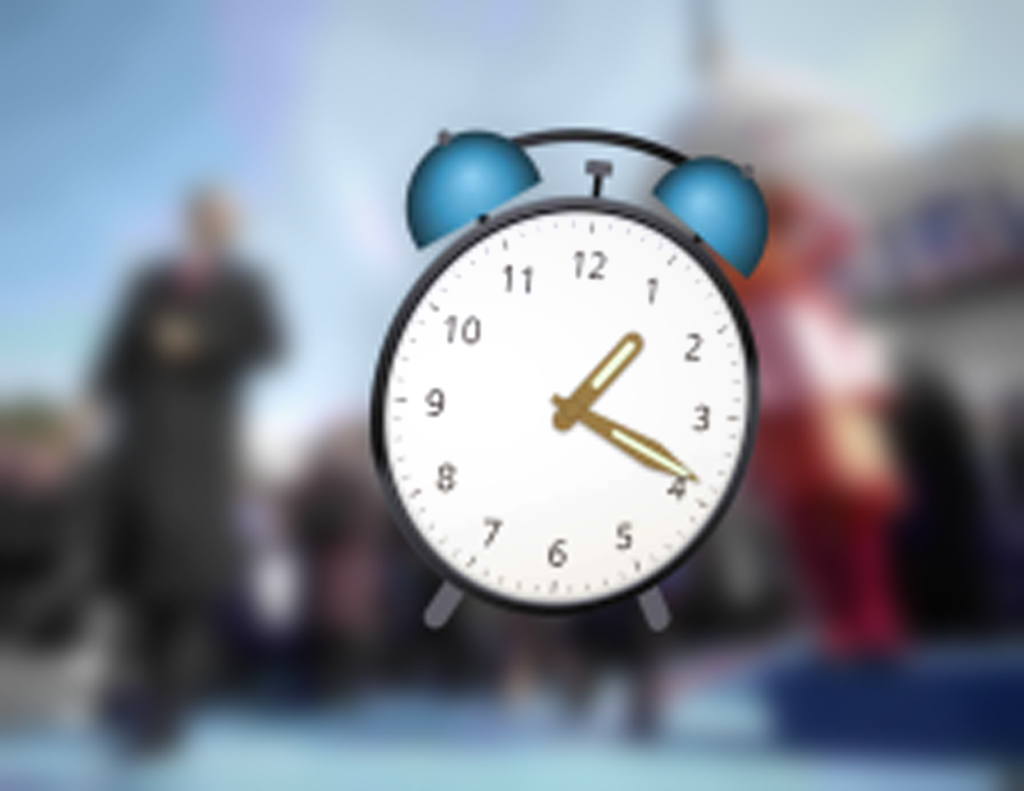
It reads 1h19
